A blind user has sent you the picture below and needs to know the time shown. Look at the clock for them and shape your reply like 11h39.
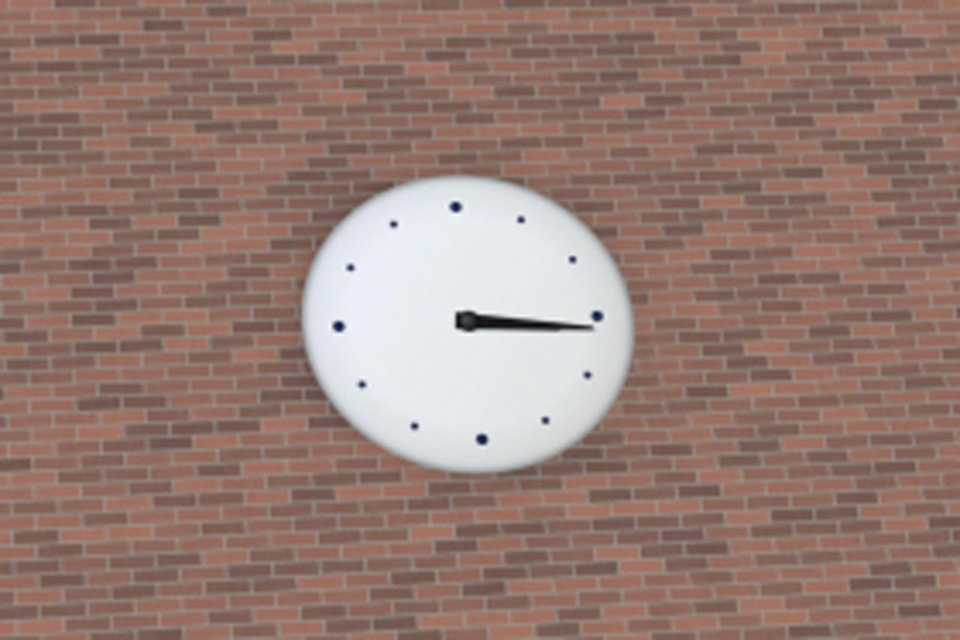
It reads 3h16
